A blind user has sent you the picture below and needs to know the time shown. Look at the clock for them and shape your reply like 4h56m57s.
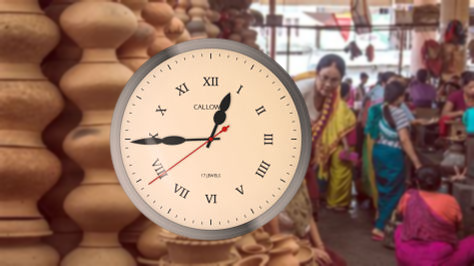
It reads 12h44m39s
